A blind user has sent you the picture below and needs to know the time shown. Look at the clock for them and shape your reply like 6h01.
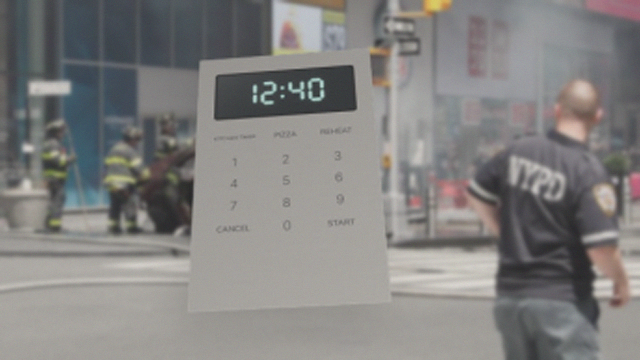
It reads 12h40
